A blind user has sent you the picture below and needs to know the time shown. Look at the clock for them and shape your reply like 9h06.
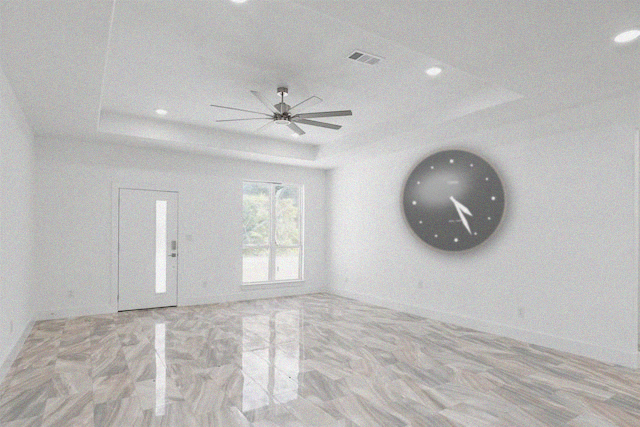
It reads 4h26
